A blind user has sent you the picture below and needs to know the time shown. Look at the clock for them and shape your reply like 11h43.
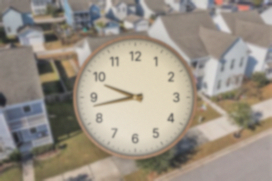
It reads 9h43
